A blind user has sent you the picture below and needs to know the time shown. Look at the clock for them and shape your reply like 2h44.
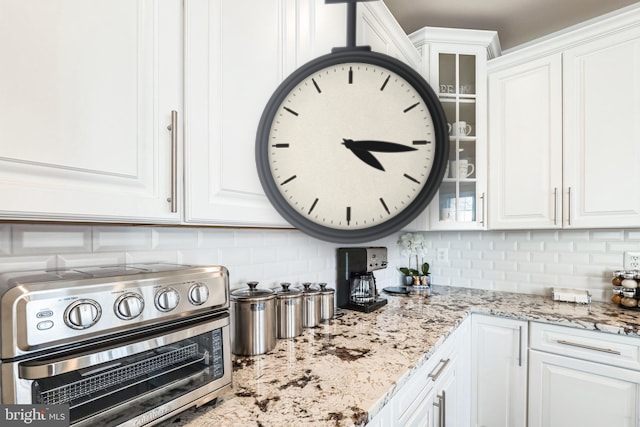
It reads 4h16
